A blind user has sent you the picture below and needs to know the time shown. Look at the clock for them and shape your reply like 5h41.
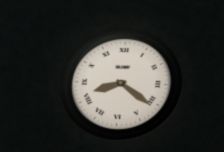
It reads 8h21
